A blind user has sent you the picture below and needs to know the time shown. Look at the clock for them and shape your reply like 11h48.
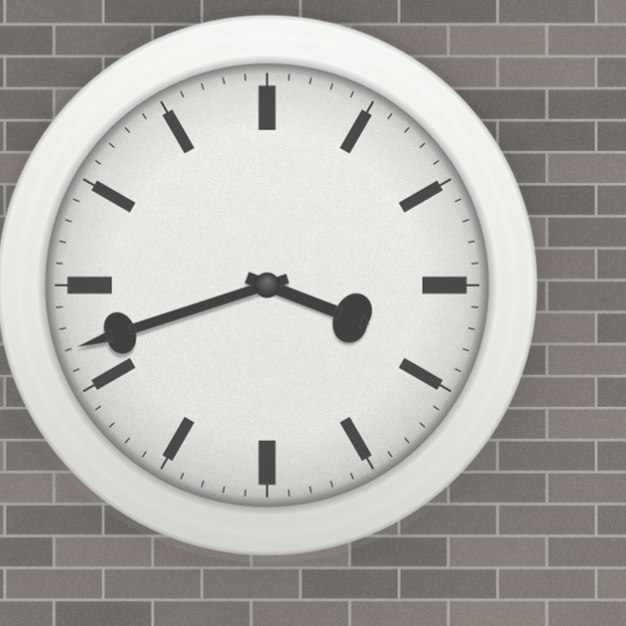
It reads 3h42
